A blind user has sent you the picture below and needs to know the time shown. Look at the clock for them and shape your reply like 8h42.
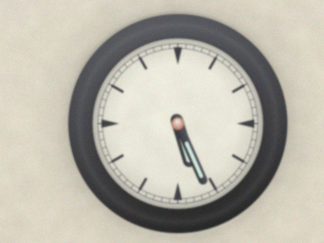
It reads 5h26
